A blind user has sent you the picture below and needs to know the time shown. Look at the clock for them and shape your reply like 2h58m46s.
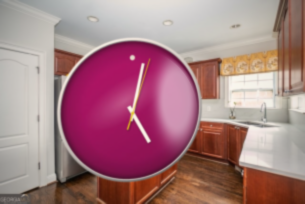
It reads 5h02m03s
